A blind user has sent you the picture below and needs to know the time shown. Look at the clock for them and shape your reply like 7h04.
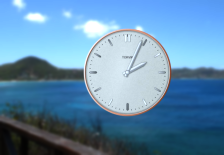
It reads 2h04
